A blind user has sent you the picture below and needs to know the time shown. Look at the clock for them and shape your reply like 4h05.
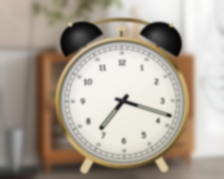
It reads 7h18
